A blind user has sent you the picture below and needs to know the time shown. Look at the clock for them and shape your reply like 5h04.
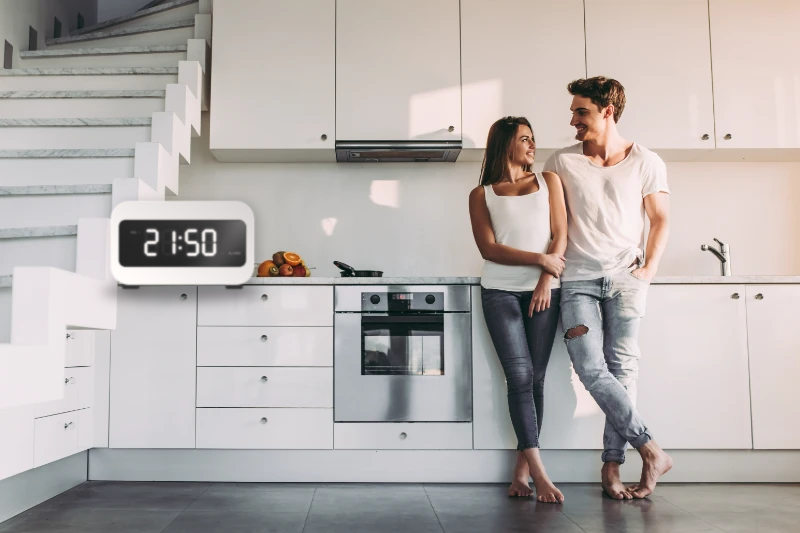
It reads 21h50
